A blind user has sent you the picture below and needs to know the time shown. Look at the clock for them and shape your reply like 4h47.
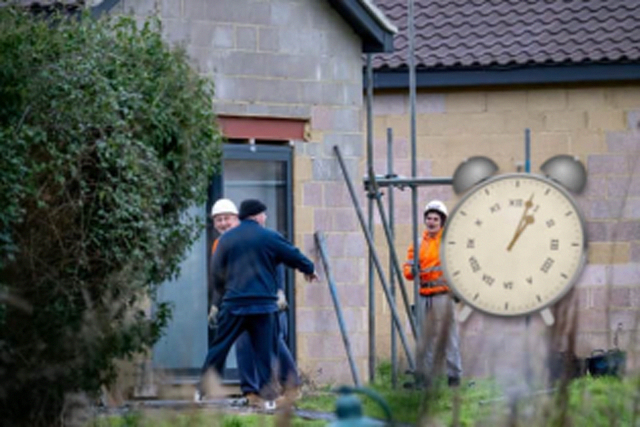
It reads 1h03
